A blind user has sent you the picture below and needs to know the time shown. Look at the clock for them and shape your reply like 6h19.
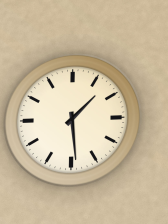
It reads 1h29
